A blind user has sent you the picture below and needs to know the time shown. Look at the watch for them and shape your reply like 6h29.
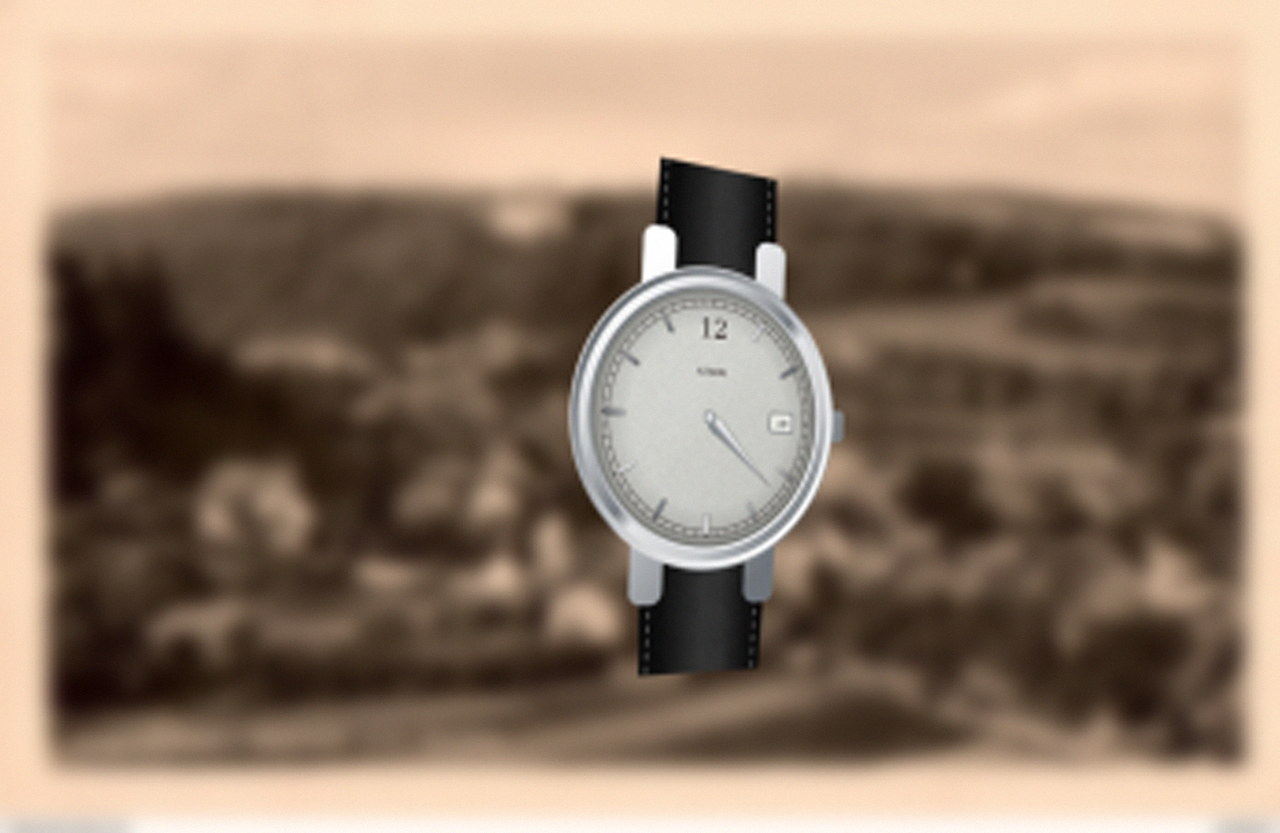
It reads 4h22
